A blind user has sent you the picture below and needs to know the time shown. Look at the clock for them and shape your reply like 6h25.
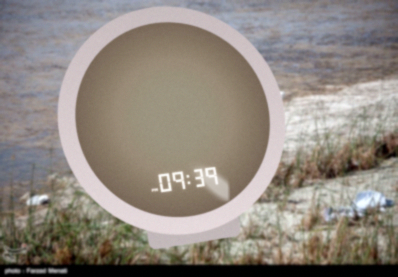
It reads 9h39
